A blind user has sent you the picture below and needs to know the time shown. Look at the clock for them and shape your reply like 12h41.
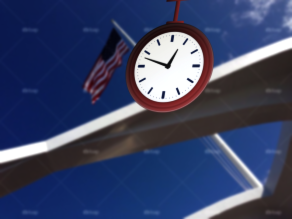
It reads 12h48
